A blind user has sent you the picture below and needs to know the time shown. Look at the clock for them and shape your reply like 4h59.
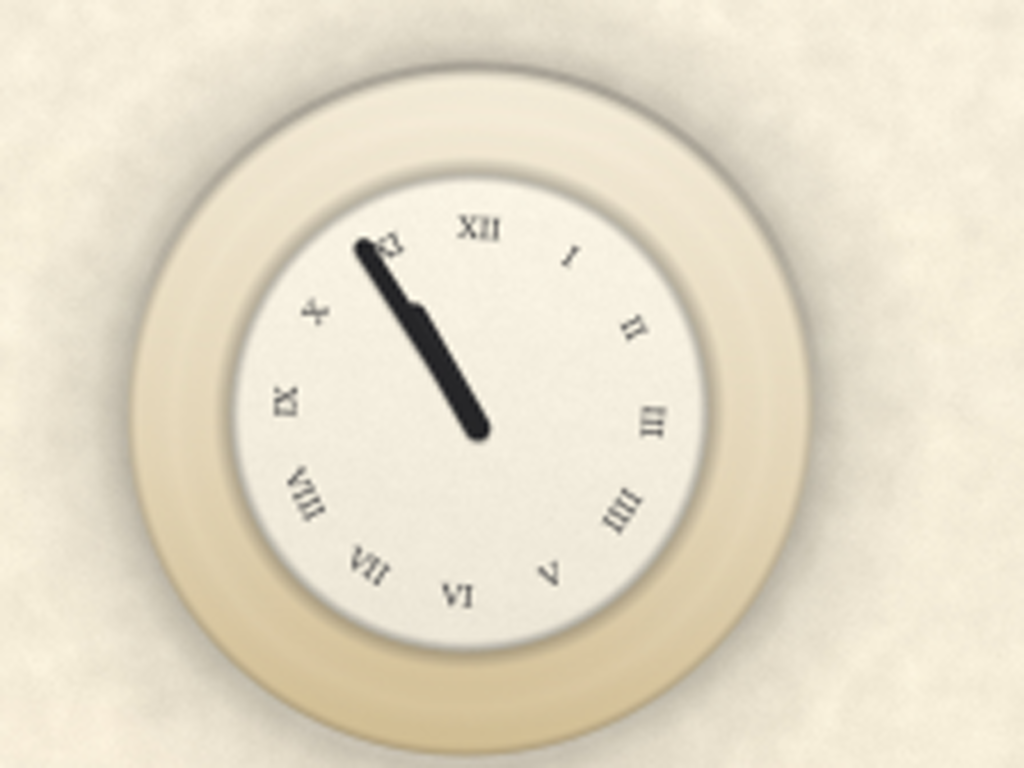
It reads 10h54
